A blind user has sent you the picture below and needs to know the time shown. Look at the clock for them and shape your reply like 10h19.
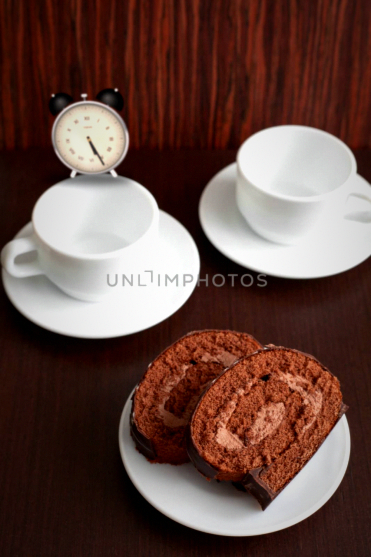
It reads 5h26
